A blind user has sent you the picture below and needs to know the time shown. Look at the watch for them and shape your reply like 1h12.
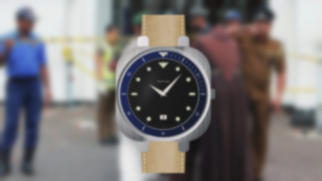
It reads 10h07
